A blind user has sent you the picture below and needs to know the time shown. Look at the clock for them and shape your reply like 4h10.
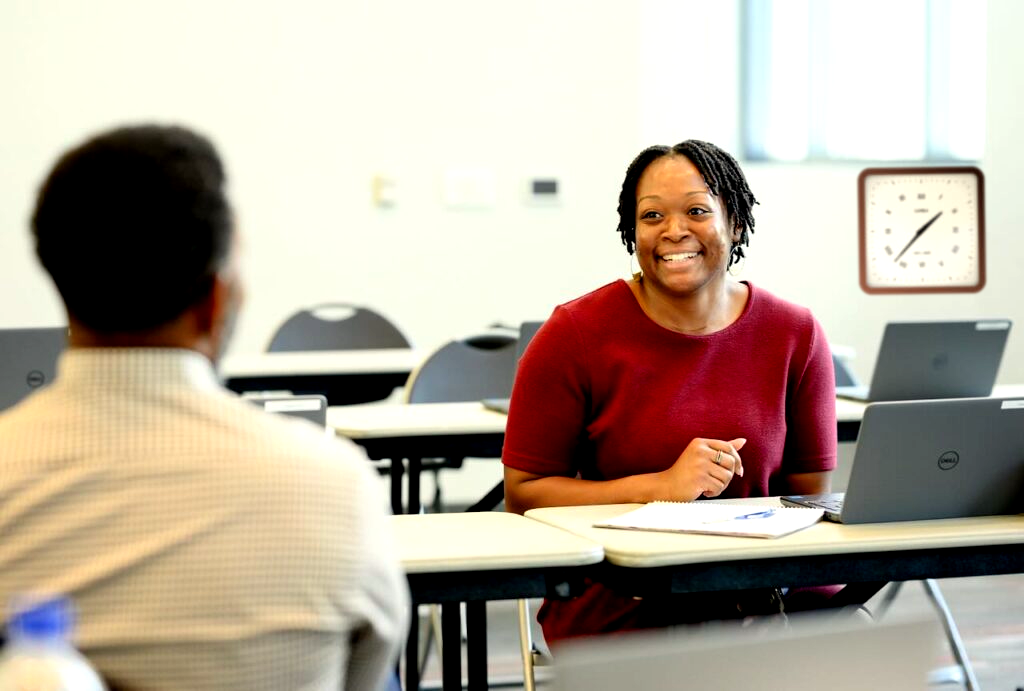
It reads 1h37
